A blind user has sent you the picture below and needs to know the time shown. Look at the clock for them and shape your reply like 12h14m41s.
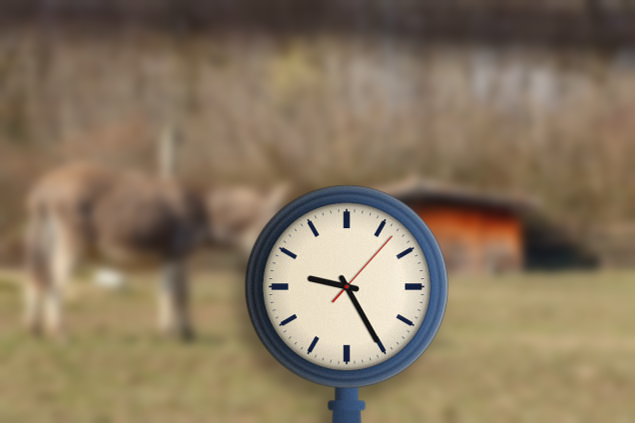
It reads 9h25m07s
